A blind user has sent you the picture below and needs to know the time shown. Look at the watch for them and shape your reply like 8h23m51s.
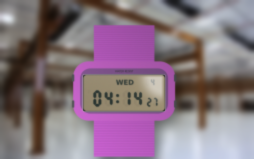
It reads 4h14m27s
